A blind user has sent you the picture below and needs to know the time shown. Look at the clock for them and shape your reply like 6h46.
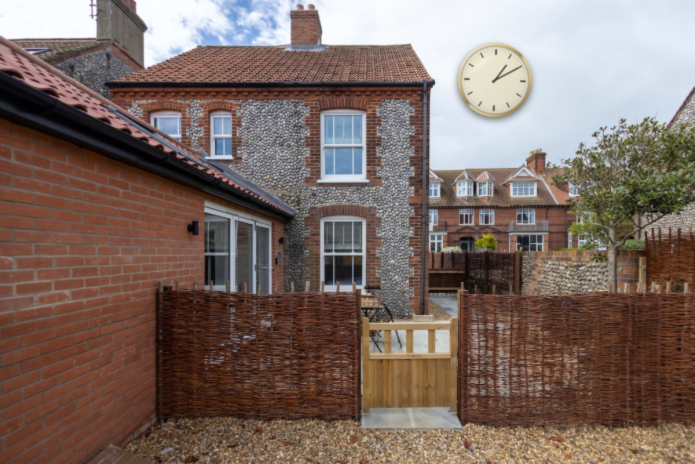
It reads 1h10
